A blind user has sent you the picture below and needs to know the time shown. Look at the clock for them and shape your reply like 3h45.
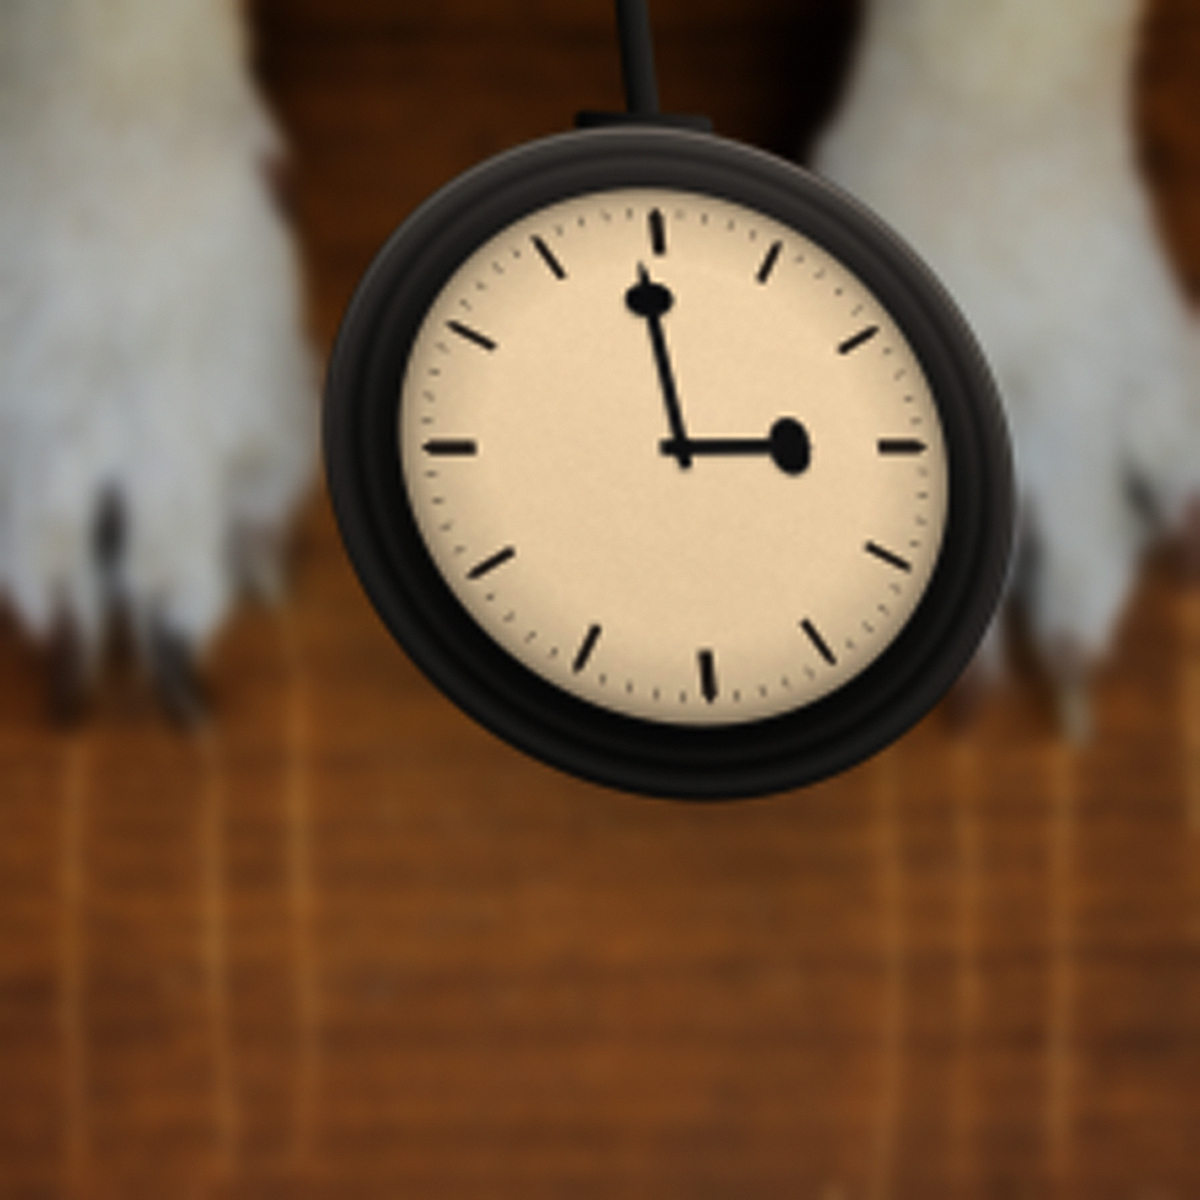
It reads 2h59
